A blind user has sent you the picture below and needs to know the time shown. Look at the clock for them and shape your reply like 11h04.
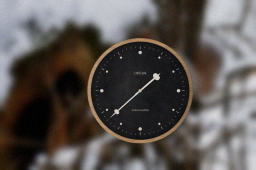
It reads 1h38
